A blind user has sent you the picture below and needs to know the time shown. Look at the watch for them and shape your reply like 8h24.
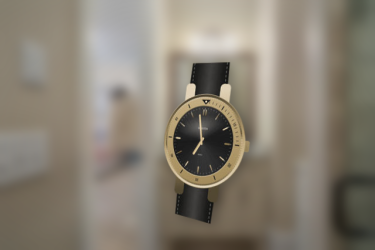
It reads 6h58
